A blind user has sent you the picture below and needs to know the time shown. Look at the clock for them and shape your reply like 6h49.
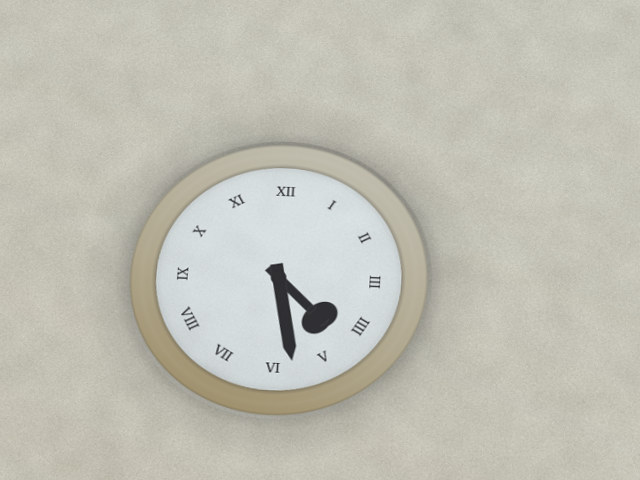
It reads 4h28
